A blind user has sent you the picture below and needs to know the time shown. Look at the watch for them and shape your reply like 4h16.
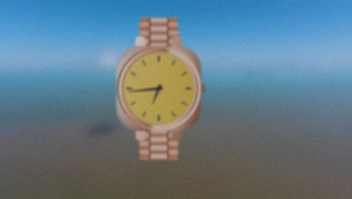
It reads 6h44
